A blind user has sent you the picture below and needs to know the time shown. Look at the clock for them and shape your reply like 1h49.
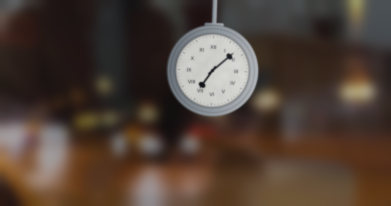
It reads 7h08
